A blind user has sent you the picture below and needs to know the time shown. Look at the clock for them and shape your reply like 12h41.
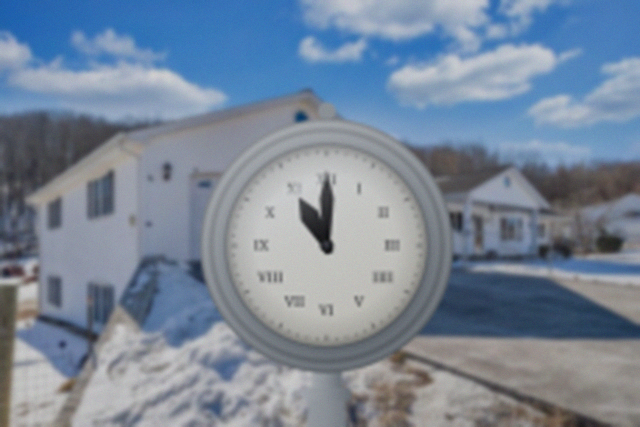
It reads 11h00
